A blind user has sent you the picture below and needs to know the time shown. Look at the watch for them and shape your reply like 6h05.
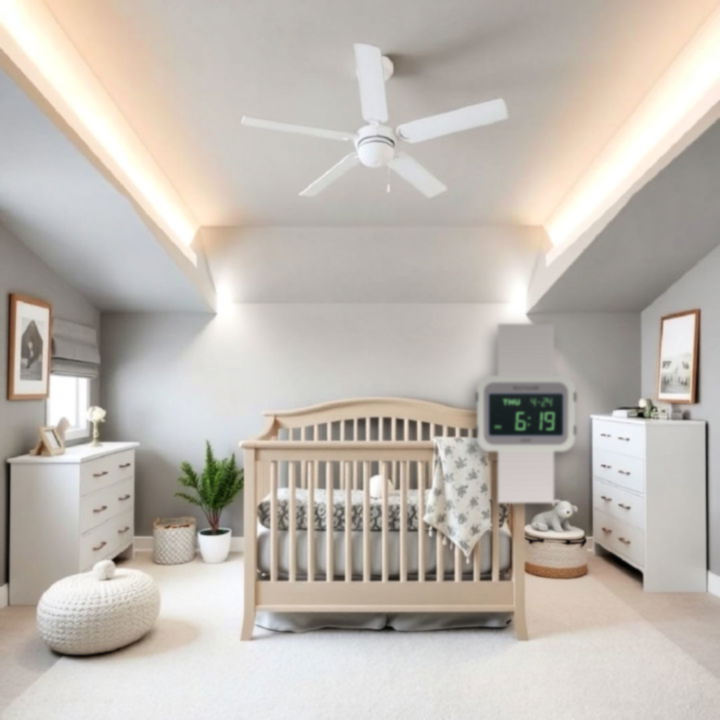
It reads 6h19
